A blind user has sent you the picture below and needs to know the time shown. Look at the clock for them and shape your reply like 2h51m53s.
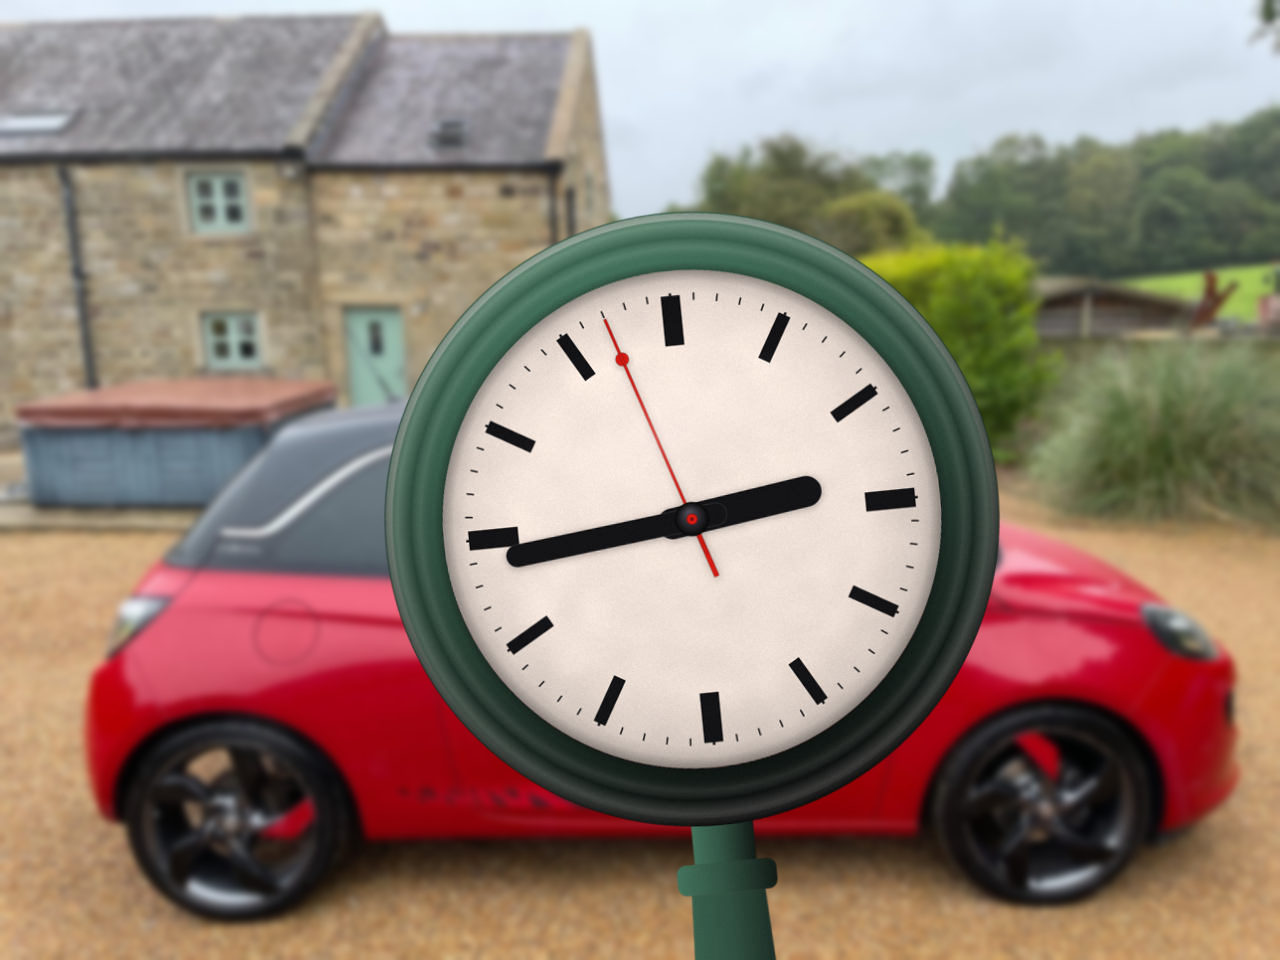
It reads 2h43m57s
